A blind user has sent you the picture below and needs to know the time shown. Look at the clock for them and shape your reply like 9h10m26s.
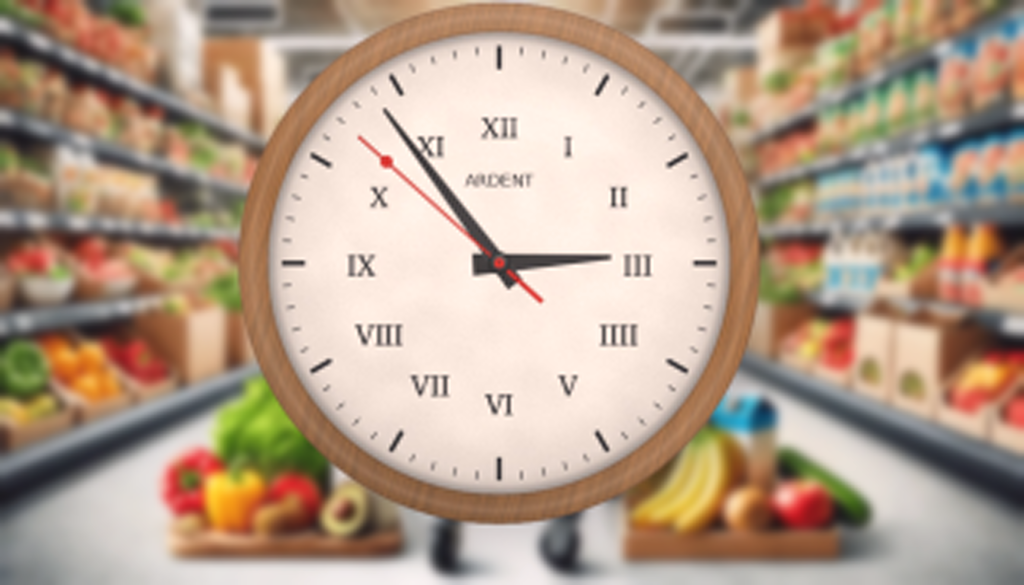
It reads 2h53m52s
